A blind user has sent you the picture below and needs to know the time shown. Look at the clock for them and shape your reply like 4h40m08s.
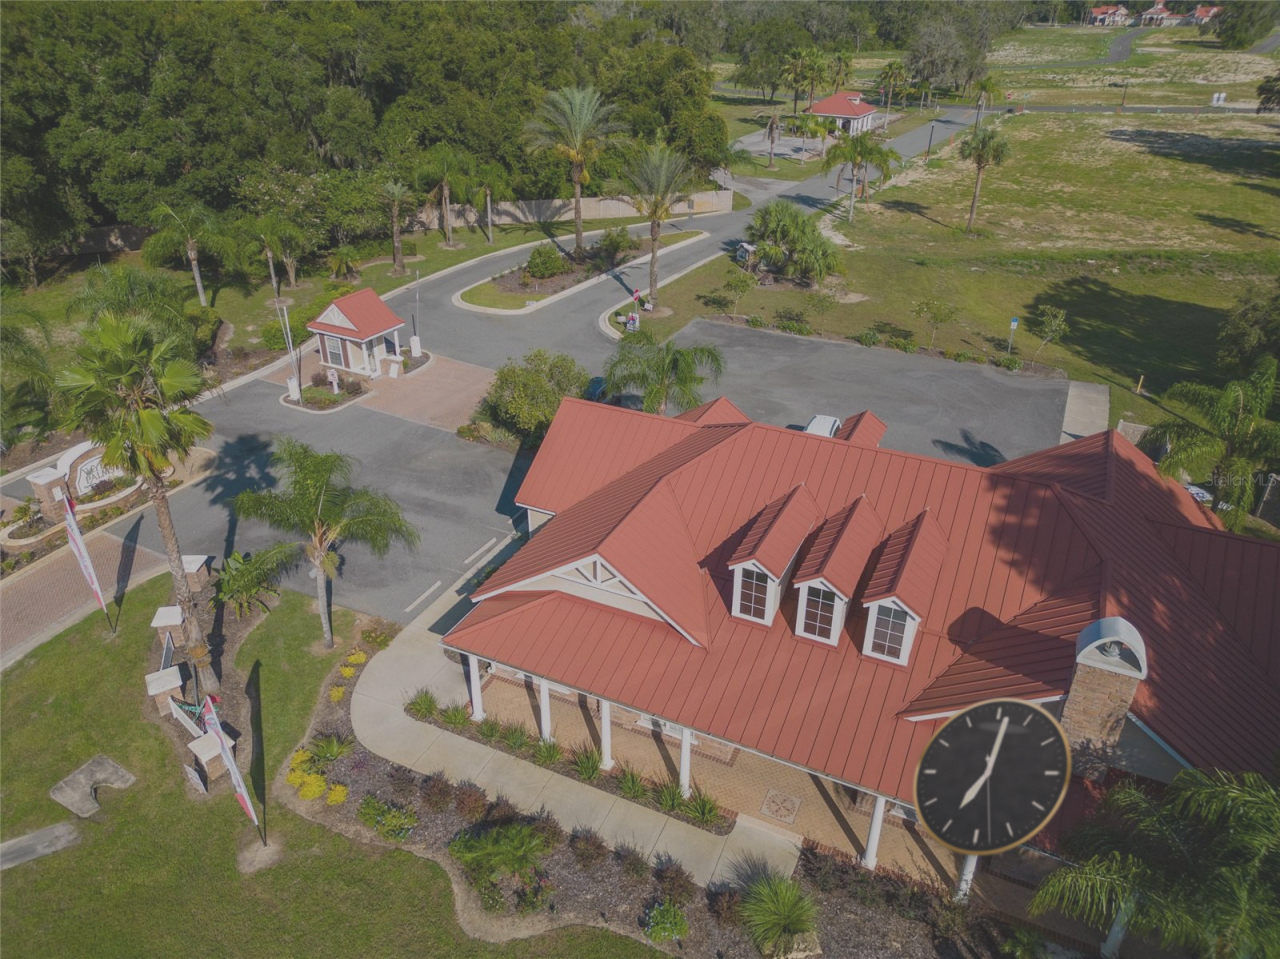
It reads 7h01m28s
